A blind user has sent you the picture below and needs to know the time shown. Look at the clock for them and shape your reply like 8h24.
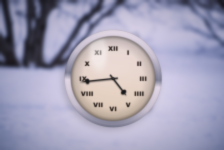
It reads 4h44
